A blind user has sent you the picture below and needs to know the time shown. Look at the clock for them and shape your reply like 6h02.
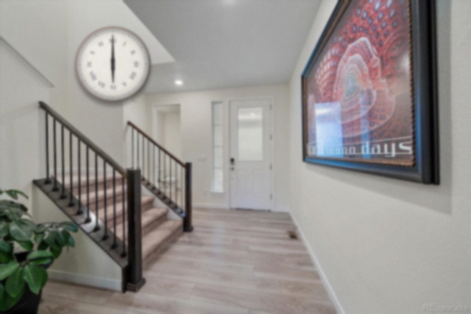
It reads 6h00
